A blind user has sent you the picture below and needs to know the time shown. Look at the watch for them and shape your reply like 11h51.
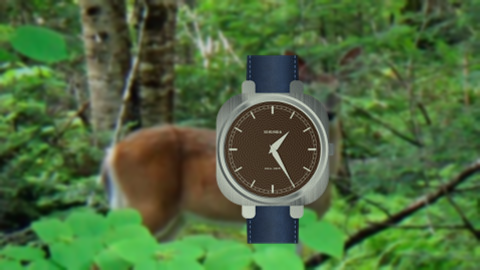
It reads 1h25
